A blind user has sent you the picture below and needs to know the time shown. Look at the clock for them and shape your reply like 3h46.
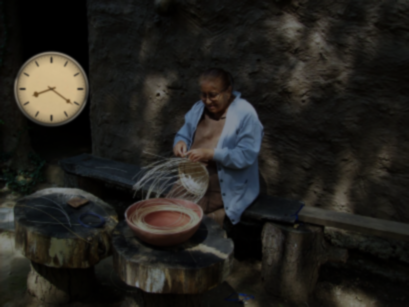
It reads 8h21
